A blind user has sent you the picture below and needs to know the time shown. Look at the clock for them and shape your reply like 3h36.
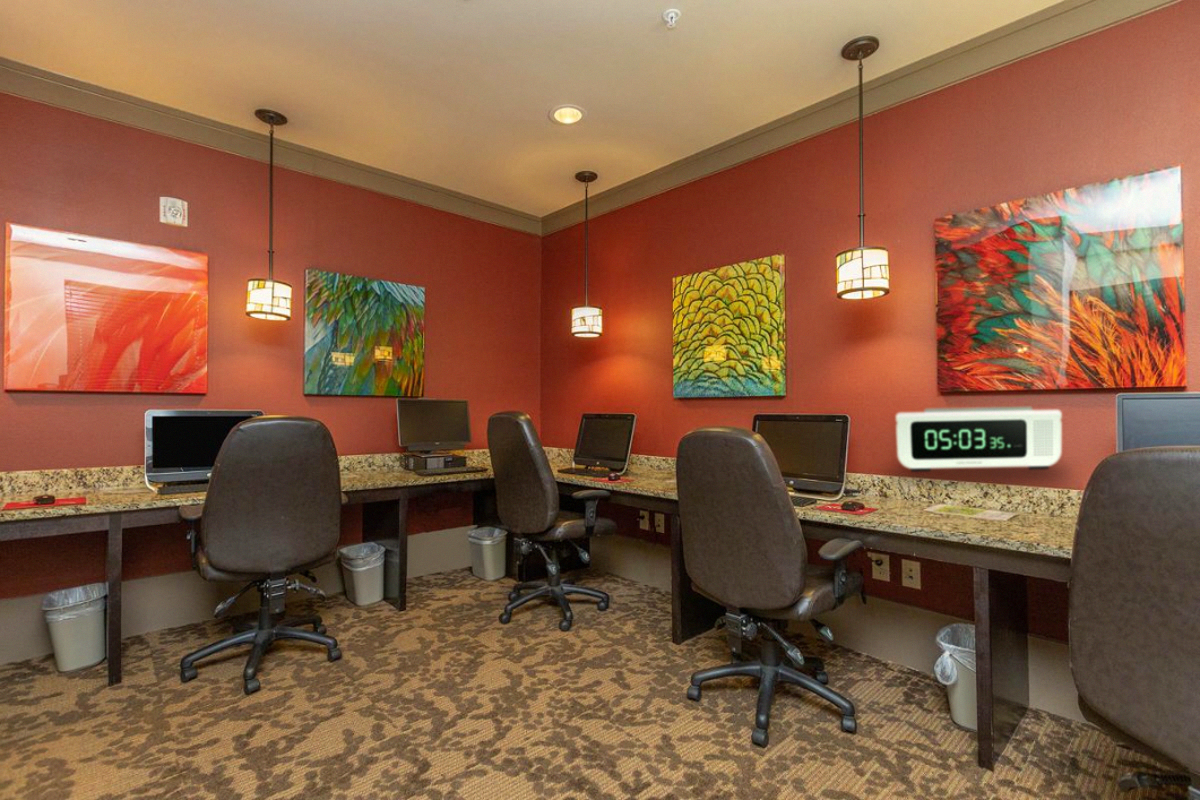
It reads 5h03
